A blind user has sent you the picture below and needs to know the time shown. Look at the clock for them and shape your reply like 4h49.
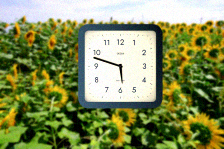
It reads 5h48
